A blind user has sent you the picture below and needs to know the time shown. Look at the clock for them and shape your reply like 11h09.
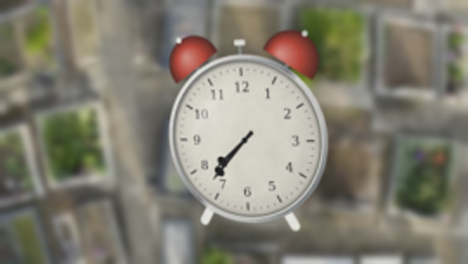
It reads 7h37
